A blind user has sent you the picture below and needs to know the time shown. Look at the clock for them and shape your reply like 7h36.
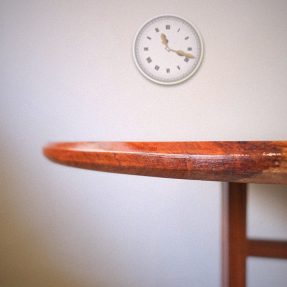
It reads 11h18
